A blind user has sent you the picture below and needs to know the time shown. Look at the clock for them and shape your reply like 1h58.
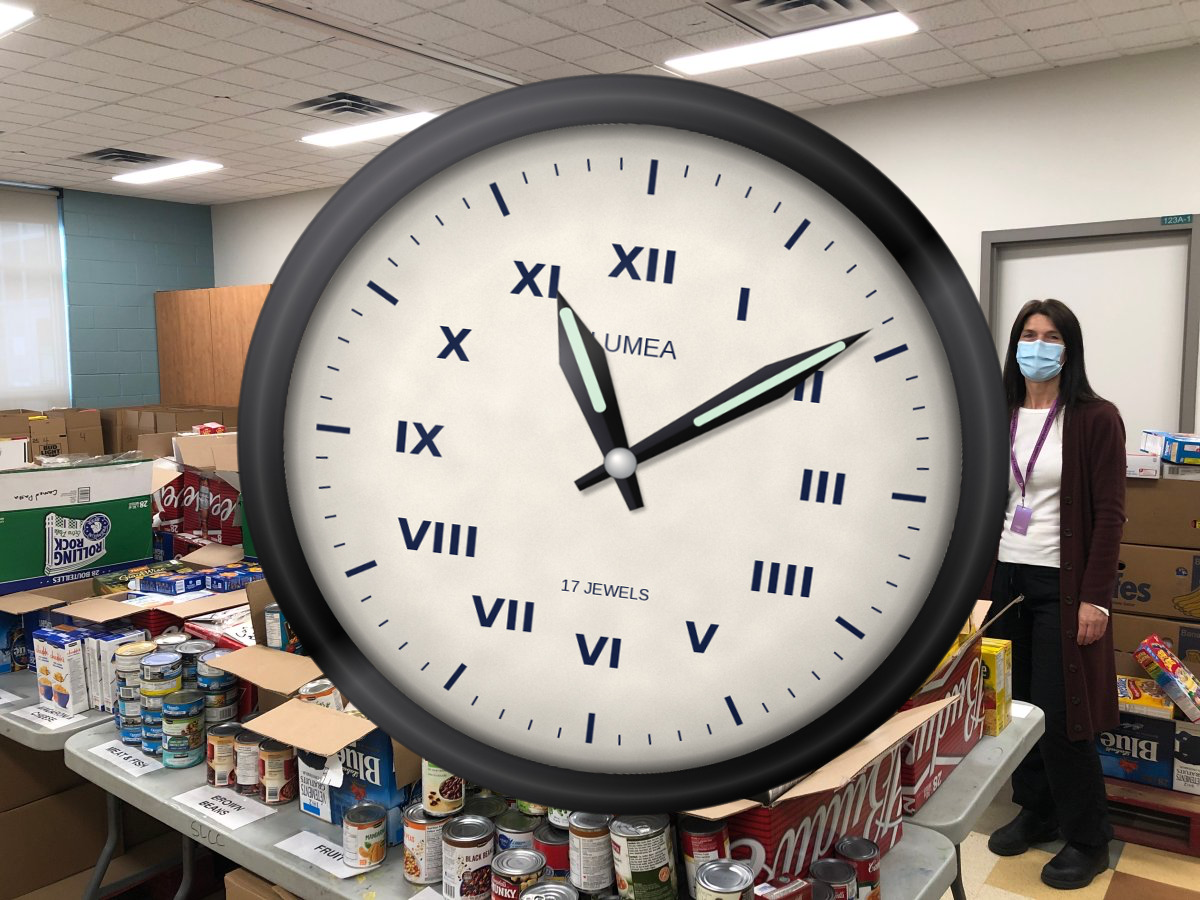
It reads 11h09
